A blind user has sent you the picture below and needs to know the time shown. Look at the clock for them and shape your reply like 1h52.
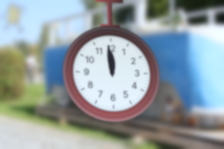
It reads 11h59
